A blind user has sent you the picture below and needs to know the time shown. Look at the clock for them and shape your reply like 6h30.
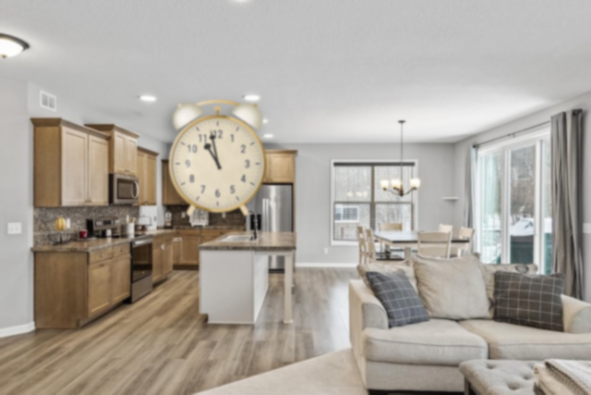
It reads 10h58
